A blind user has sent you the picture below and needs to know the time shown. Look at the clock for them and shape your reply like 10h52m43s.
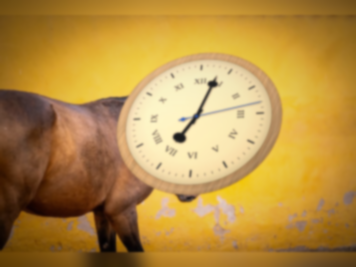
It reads 7h03m13s
